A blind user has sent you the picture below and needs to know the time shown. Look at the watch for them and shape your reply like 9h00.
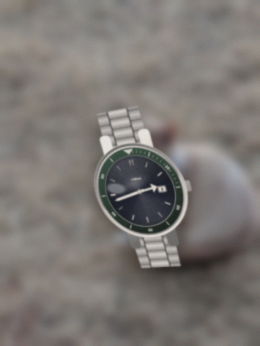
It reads 2h43
